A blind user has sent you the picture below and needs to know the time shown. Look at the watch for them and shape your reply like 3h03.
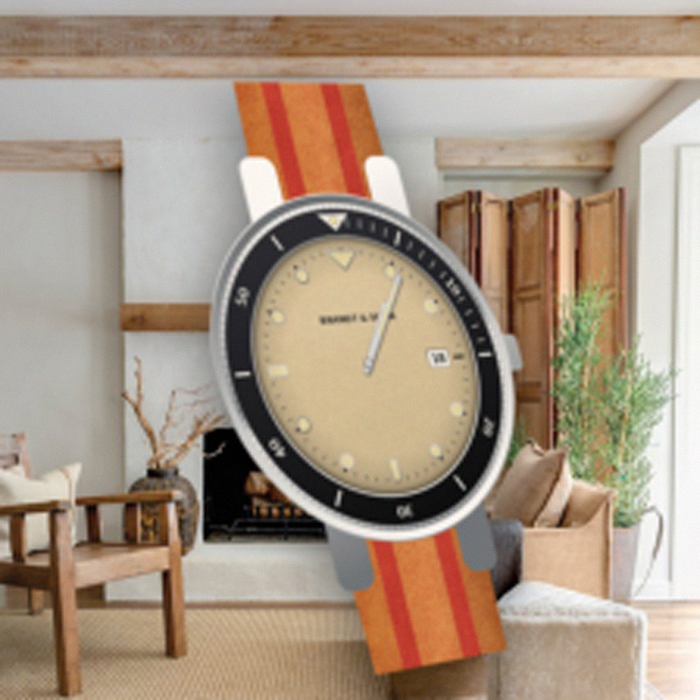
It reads 1h06
